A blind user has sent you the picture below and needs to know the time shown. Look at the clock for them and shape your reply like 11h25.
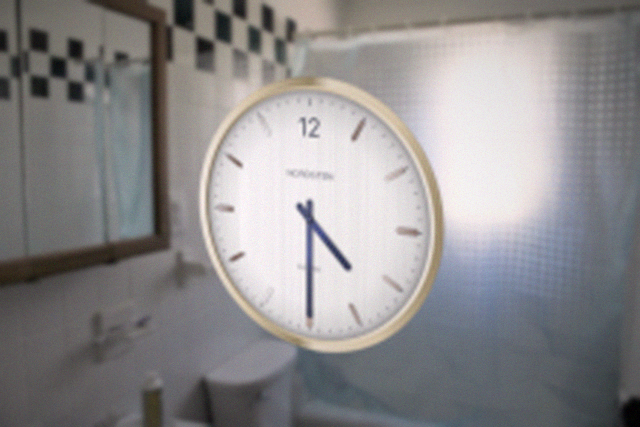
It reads 4h30
